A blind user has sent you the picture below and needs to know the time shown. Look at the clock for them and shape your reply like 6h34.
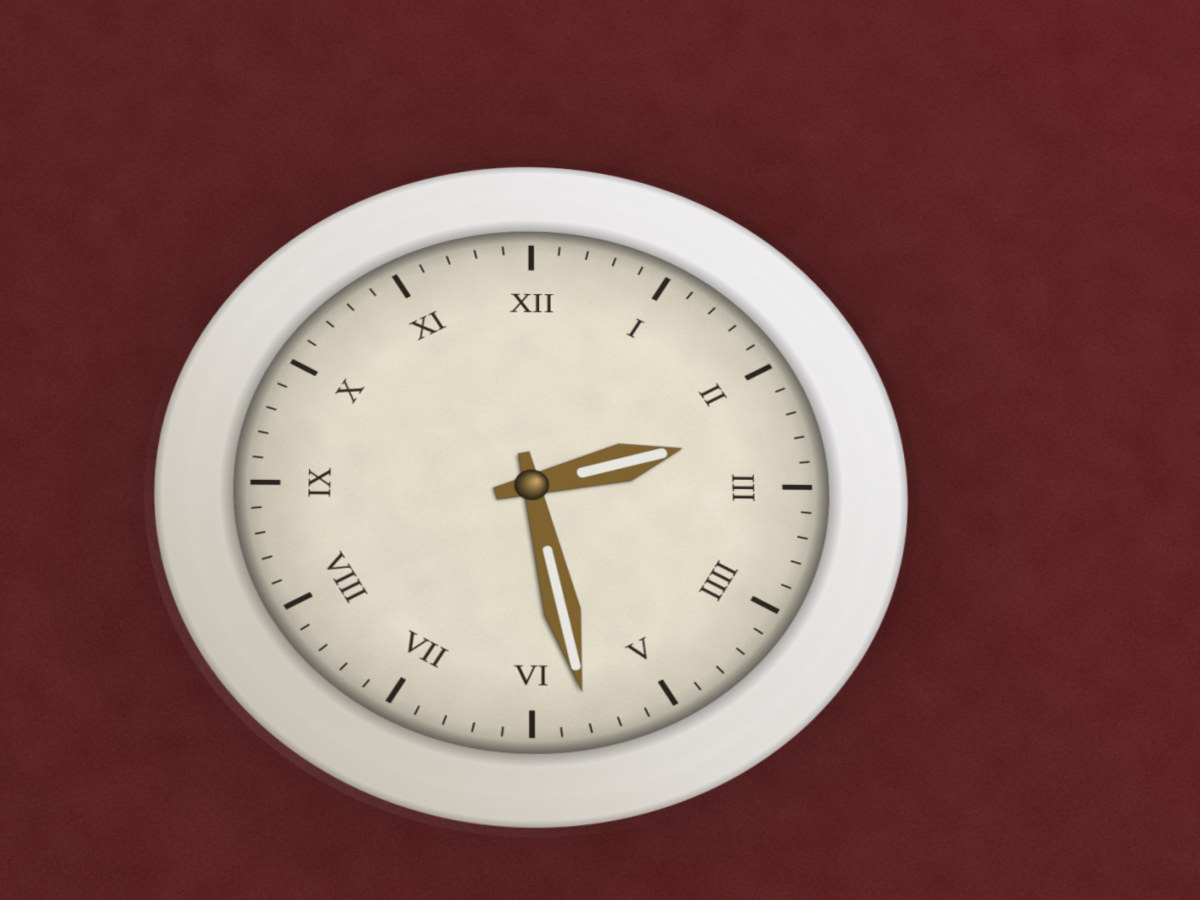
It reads 2h28
